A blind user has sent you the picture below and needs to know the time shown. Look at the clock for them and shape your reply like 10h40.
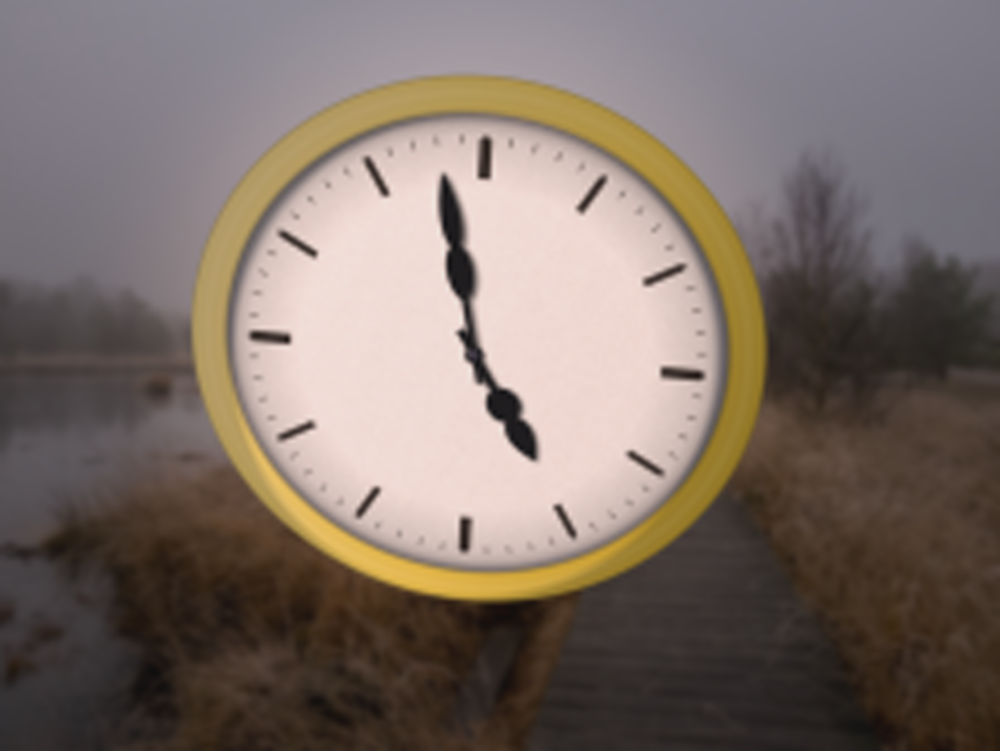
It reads 4h58
